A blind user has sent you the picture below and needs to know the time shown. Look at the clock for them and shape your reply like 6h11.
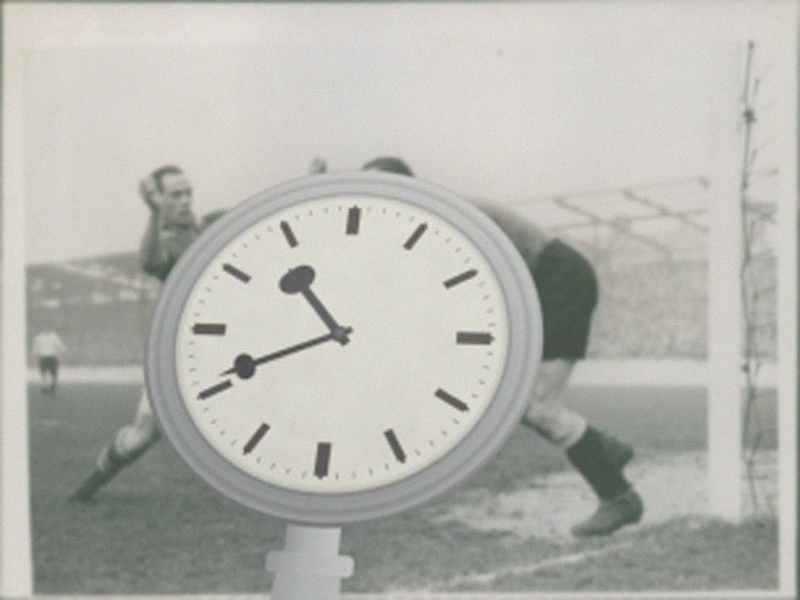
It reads 10h41
